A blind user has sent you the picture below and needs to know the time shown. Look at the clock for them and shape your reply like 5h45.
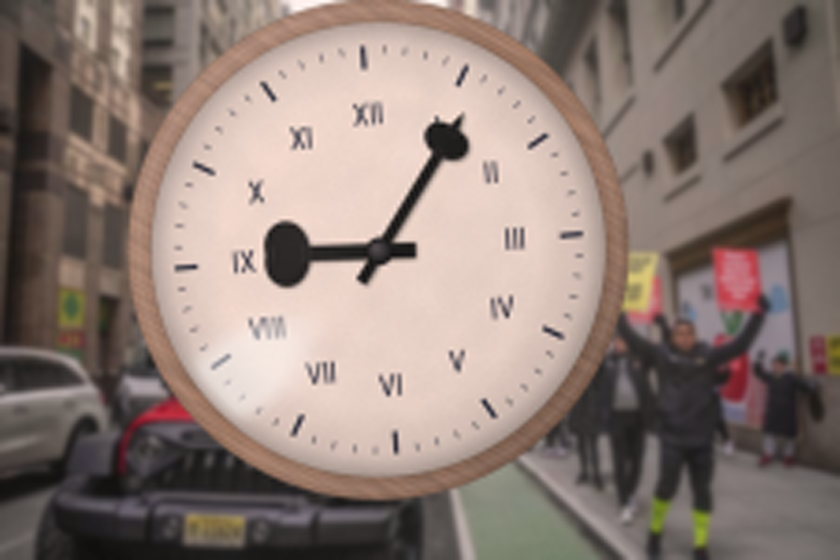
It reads 9h06
